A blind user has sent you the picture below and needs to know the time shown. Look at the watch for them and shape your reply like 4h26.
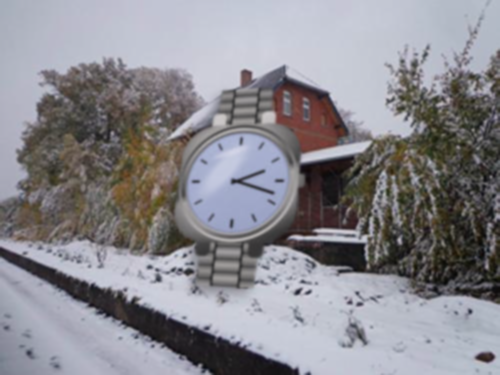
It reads 2h18
